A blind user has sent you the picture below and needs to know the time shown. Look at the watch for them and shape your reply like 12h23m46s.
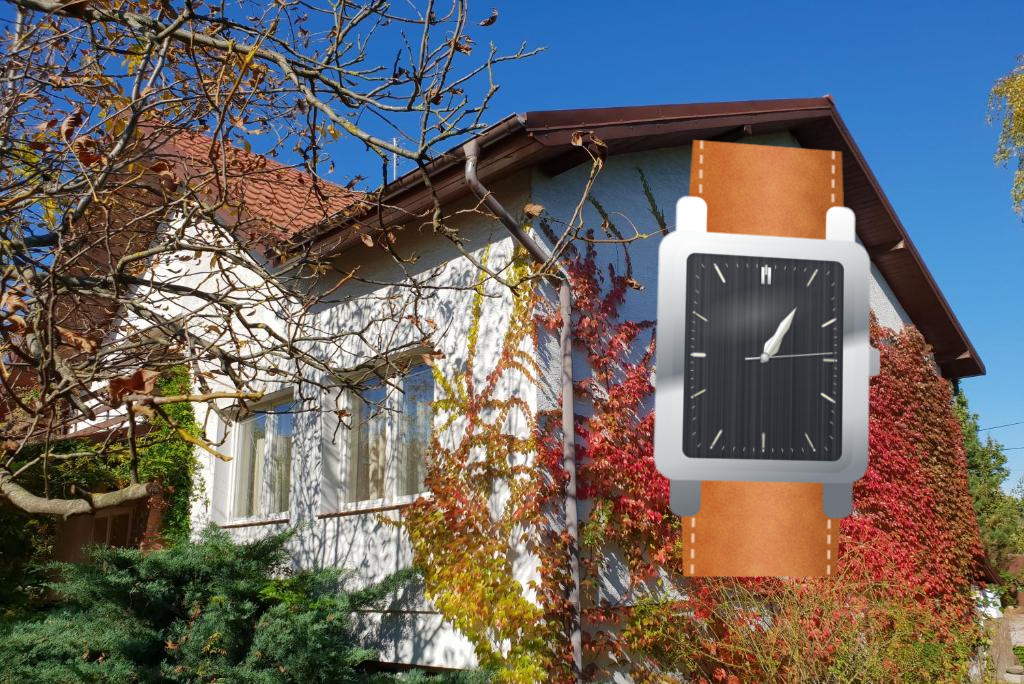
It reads 1h05m14s
